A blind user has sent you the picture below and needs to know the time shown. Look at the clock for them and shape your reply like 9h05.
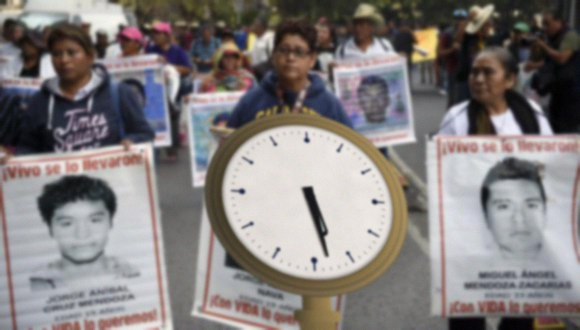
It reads 5h28
